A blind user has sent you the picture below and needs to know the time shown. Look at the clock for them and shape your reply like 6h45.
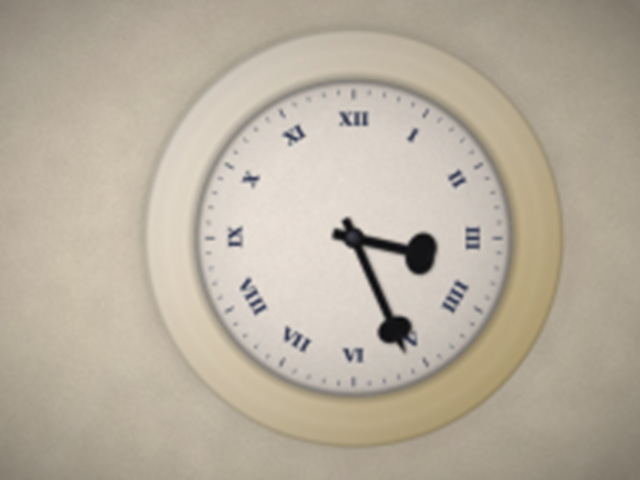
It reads 3h26
